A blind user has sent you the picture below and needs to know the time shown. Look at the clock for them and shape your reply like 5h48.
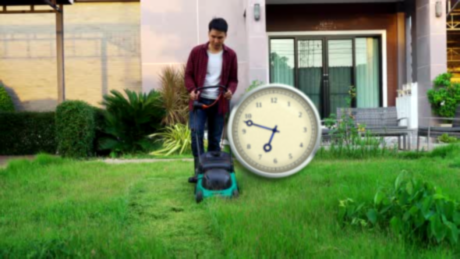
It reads 6h48
